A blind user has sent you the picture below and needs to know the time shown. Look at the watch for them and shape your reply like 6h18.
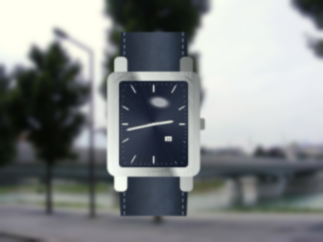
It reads 2h43
